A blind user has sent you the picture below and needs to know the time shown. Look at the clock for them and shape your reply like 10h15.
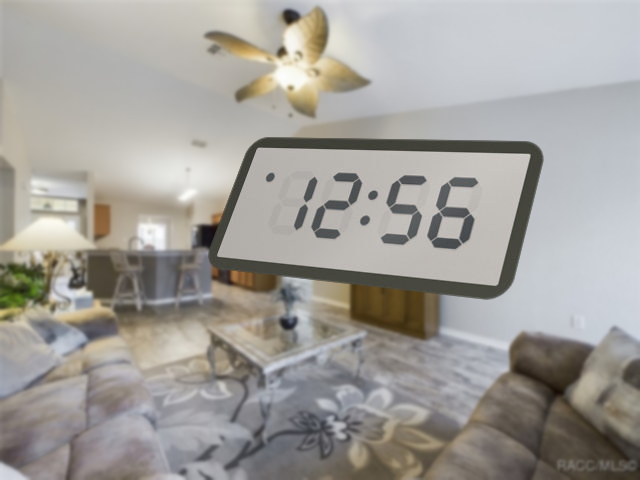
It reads 12h56
